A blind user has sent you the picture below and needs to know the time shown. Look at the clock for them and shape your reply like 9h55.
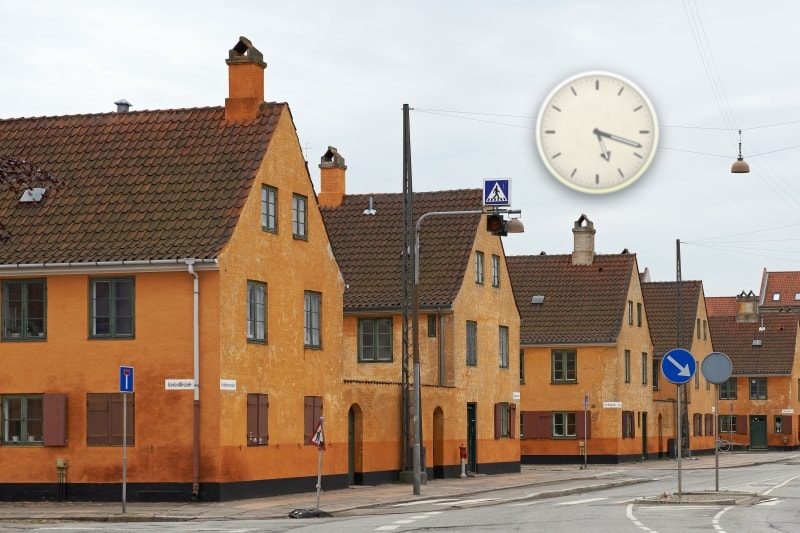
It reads 5h18
